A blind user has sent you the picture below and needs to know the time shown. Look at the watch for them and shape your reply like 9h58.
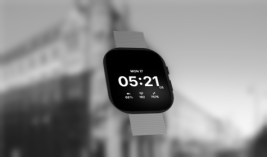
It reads 5h21
